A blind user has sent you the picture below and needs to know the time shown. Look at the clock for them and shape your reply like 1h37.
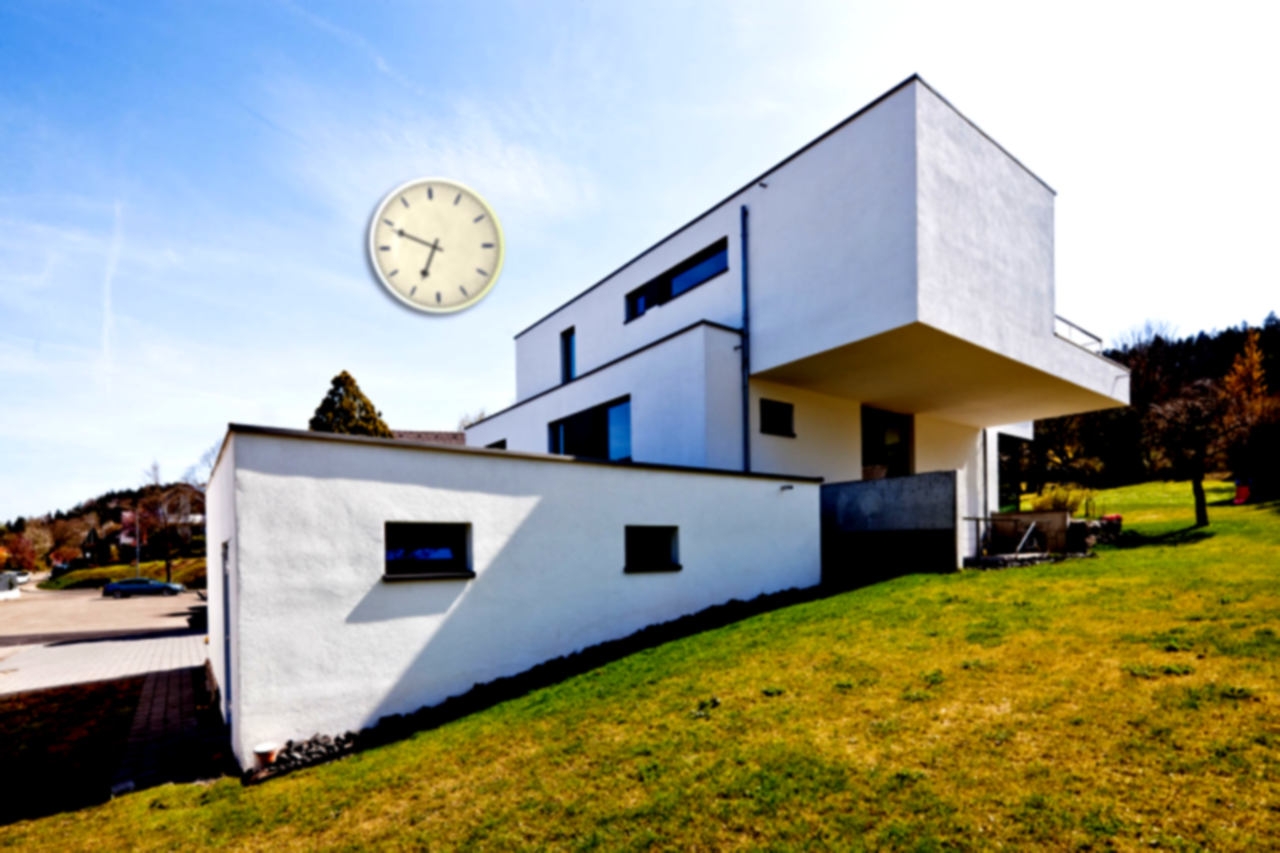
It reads 6h49
